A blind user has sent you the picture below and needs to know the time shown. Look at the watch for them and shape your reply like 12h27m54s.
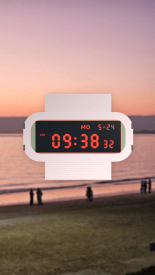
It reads 9h38m32s
